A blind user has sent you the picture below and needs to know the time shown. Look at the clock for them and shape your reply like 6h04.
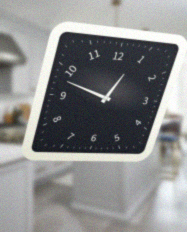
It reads 12h48
